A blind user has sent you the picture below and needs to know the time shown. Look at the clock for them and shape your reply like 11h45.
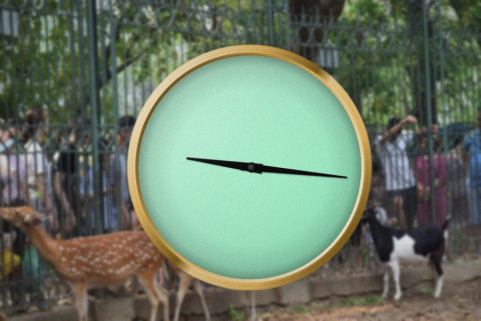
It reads 9h16
